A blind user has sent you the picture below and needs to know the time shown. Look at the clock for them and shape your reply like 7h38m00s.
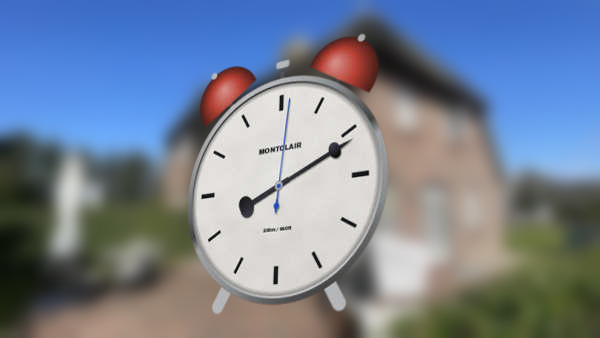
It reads 8h11m01s
